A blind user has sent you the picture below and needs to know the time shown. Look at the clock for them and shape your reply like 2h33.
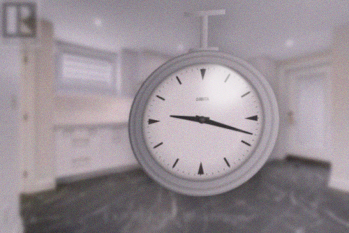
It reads 9h18
